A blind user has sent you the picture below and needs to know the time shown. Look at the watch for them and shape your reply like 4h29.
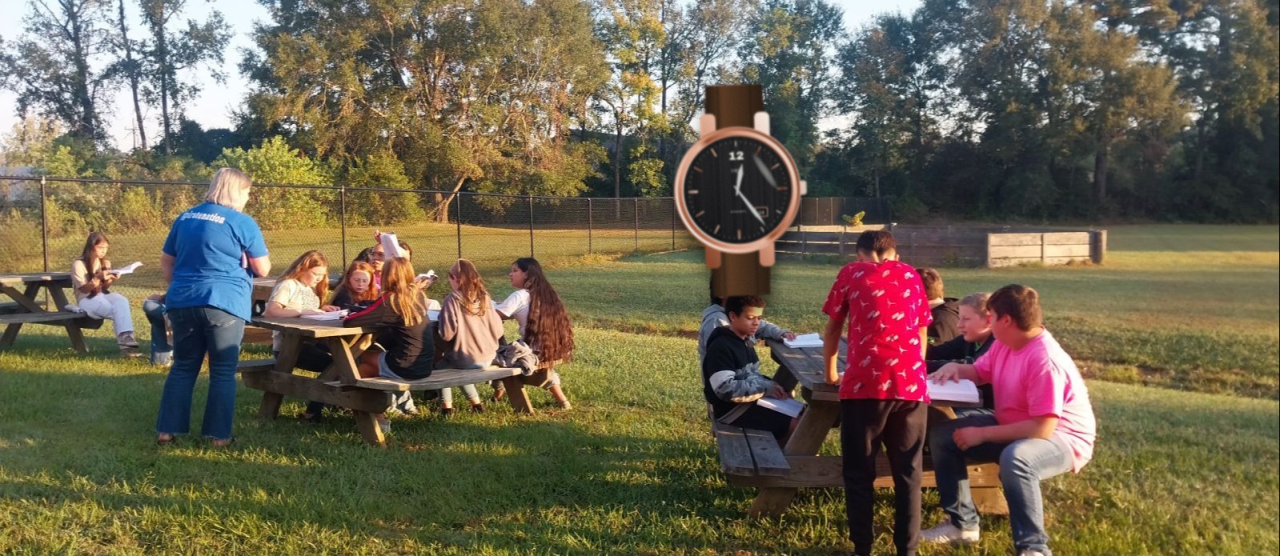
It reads 12h24
